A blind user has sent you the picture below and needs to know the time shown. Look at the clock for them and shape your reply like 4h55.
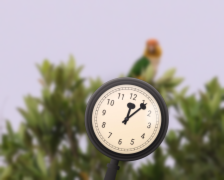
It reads 12h06
